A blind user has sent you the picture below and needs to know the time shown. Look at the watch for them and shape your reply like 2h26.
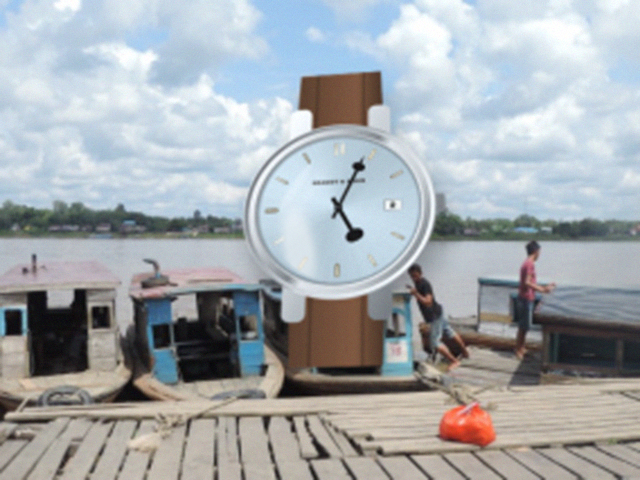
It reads 5h04
